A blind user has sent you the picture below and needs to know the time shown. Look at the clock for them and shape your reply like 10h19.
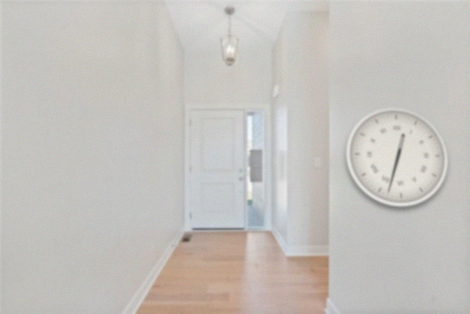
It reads 12h33
